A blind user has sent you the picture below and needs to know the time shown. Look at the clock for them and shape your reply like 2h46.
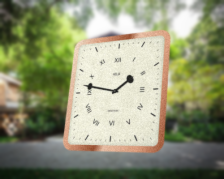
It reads 1h47
